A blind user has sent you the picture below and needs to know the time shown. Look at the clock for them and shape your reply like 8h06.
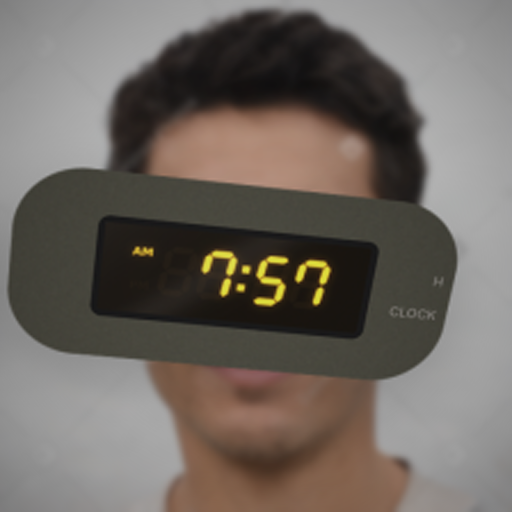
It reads 7h57
